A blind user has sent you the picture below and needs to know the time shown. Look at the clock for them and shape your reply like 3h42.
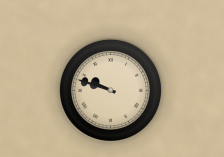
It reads 9h48
